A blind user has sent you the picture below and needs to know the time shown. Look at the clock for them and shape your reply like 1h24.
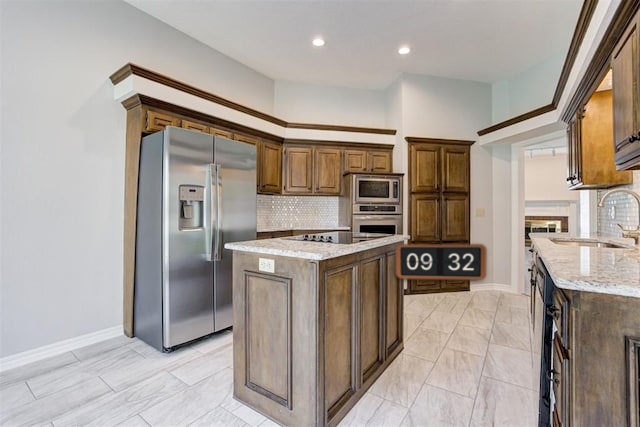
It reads 9h32
